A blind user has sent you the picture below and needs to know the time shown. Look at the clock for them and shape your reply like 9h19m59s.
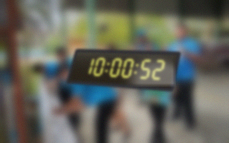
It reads 10h00m52s
